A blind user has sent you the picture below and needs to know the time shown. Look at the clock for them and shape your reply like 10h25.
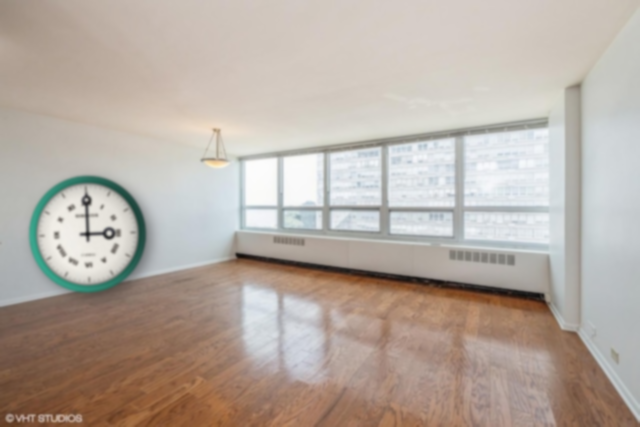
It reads 3h00
